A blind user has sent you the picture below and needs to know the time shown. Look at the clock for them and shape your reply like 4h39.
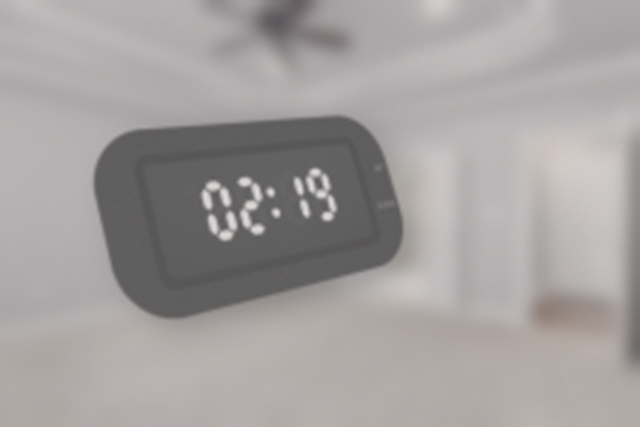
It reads 2h19
